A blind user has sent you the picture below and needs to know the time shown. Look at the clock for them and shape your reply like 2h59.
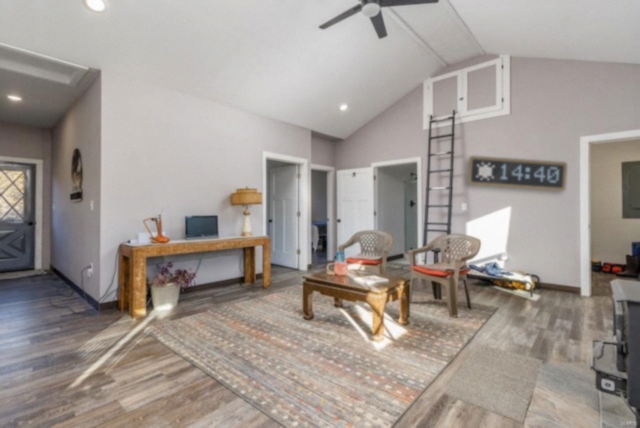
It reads 14h40
